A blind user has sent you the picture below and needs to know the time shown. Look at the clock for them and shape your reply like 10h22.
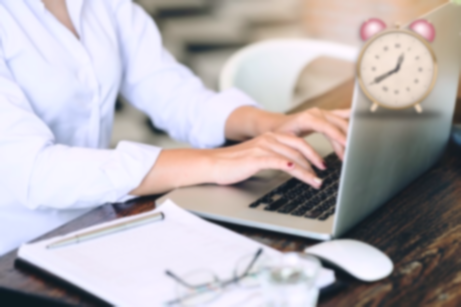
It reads 12h40
